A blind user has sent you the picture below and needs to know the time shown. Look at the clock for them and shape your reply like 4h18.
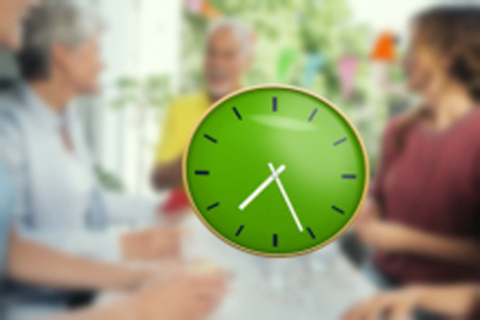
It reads 7h26
